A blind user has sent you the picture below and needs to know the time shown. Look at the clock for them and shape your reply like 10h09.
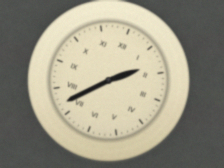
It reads 1h37
